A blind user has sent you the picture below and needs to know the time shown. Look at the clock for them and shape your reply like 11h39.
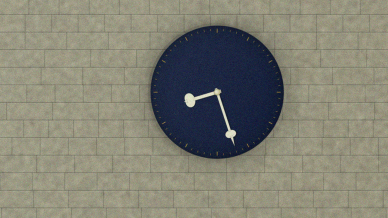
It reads 8h27
